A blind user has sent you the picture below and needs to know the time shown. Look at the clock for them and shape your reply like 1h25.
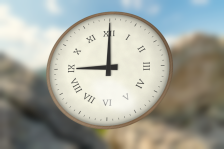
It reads 9h00
